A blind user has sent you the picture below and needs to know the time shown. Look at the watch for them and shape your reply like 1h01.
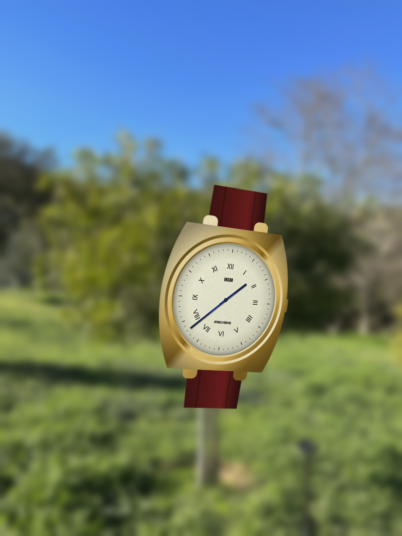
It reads 1h38
